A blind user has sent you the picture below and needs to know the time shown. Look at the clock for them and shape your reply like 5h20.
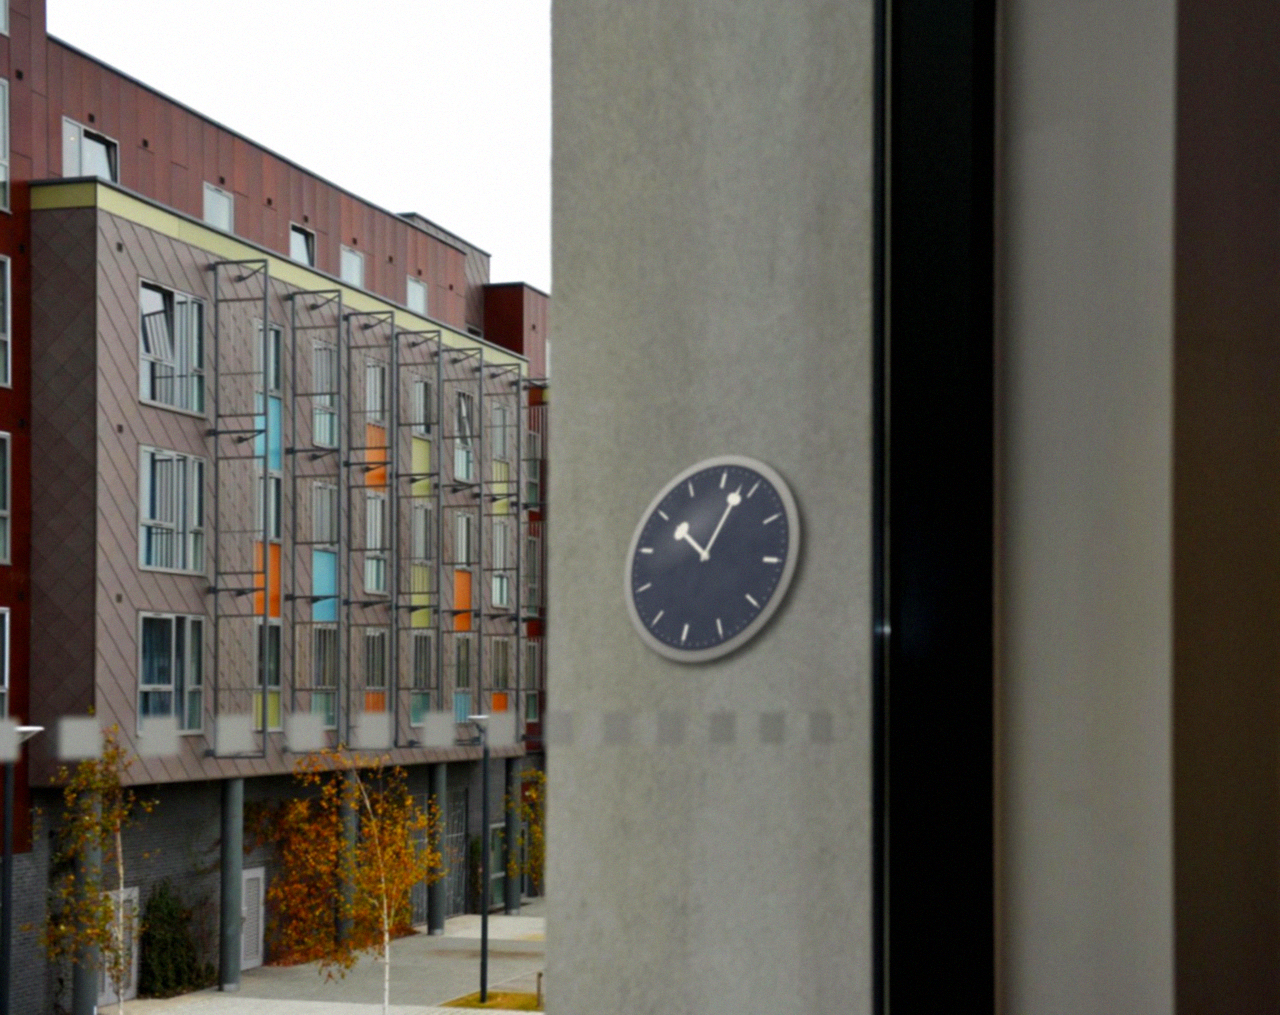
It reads 10h03
